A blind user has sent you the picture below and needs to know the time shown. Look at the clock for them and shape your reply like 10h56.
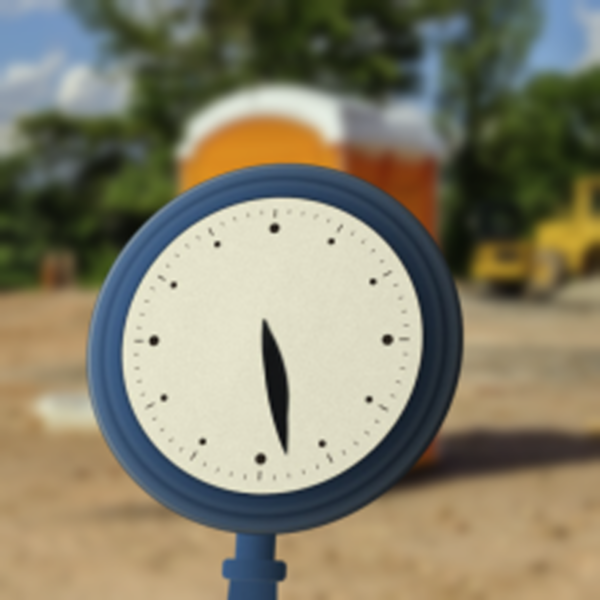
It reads 5h28
